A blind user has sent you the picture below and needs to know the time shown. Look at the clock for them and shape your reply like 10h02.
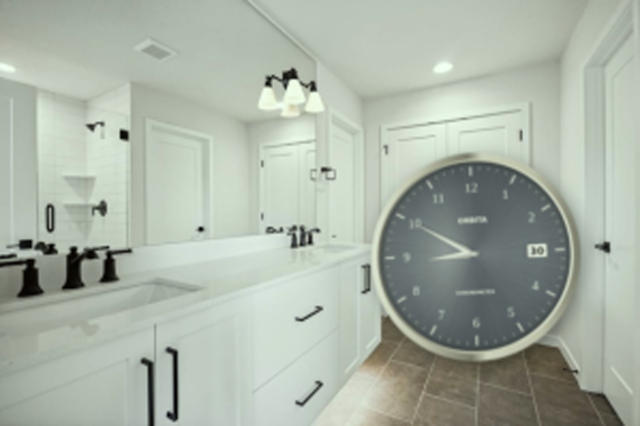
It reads 8h50
